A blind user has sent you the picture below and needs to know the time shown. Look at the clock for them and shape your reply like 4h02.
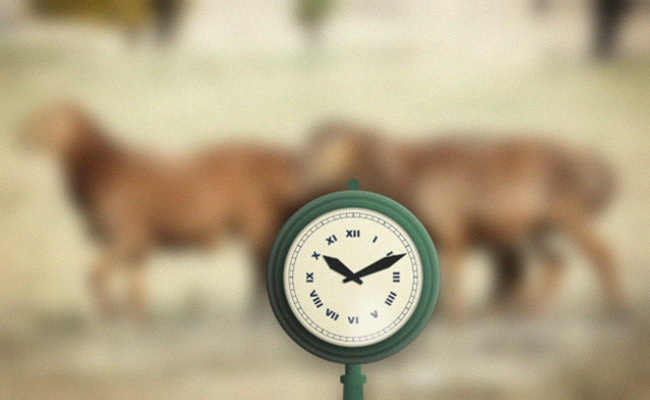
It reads 10h11
